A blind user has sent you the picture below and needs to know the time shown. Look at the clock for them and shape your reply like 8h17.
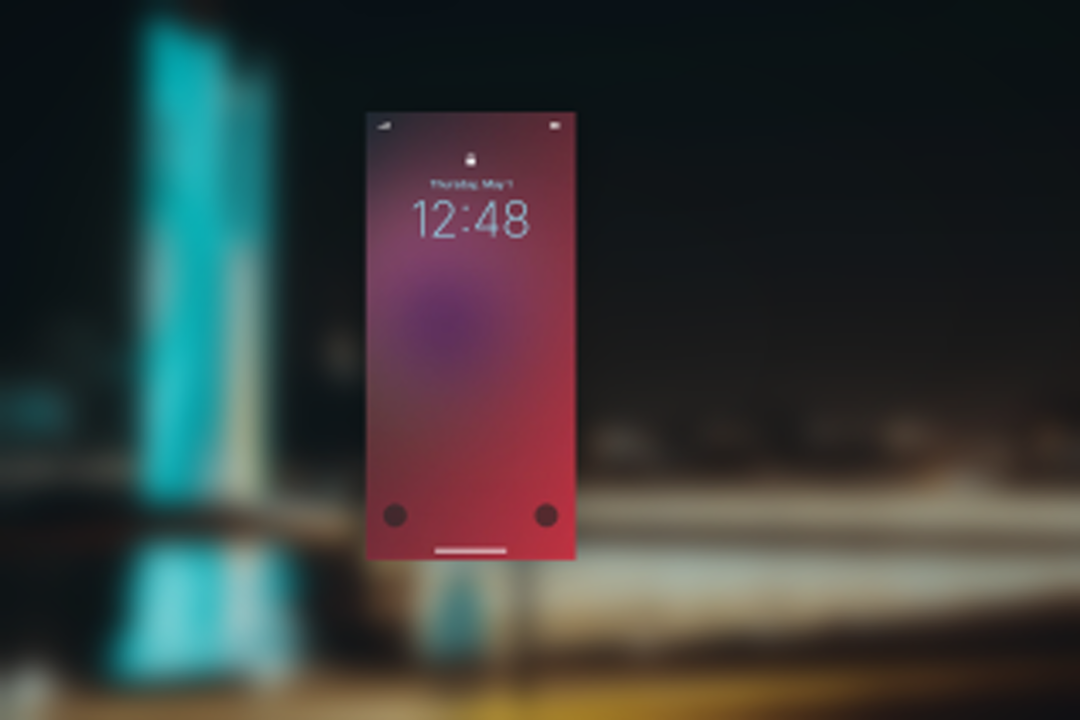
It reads 12h48
